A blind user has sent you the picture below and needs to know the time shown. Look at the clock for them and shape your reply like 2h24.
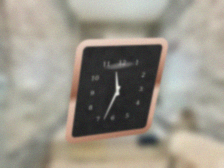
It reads 11h33
